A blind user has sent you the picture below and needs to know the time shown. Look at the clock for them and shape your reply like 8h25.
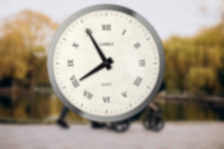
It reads 7h55
